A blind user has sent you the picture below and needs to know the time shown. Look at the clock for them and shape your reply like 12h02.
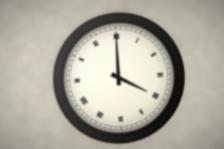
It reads 4h00
